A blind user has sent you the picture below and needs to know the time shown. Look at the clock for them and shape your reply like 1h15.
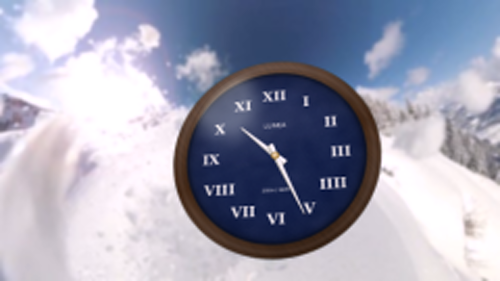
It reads 10h26
